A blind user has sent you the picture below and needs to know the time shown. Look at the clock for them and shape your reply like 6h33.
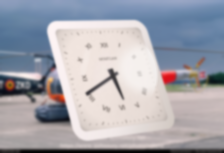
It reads 5h41
